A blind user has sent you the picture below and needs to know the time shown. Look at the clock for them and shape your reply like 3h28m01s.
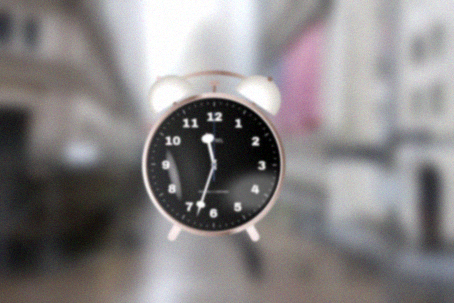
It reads 11h33m00s
